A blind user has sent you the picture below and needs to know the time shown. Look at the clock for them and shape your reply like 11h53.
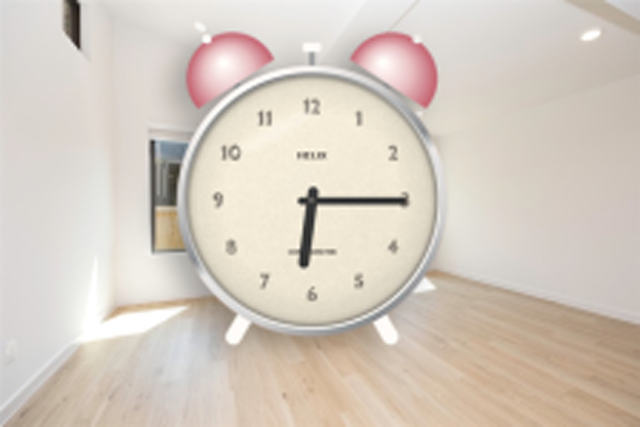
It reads 6h15
